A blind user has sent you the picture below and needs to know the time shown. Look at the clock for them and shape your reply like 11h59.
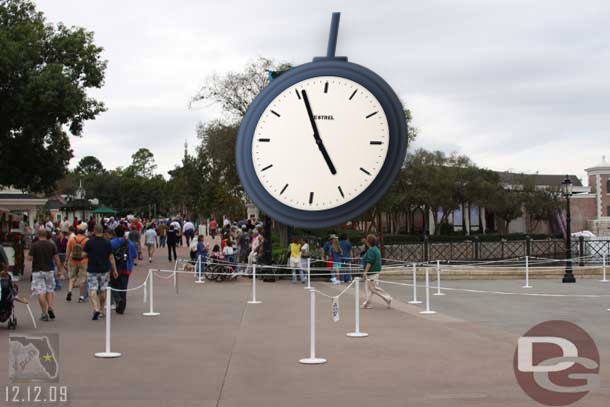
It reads 4h56
